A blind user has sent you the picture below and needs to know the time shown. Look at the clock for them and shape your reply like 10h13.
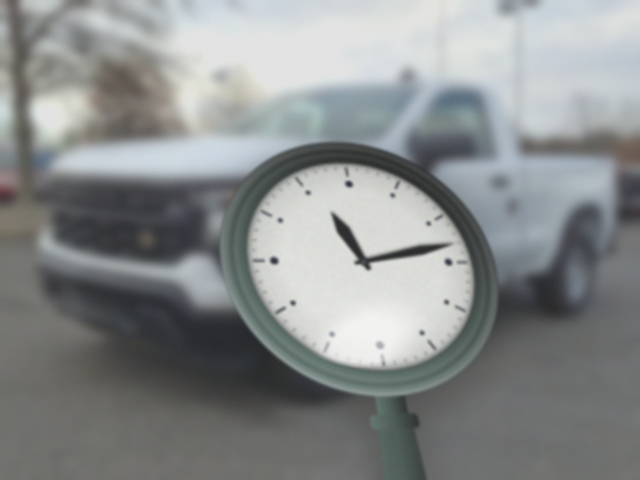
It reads 11h13
